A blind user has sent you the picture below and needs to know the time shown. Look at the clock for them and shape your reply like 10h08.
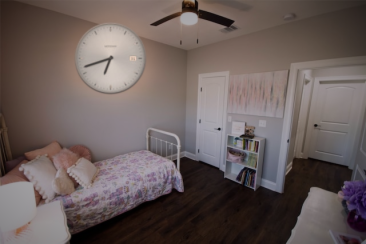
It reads 6h42
